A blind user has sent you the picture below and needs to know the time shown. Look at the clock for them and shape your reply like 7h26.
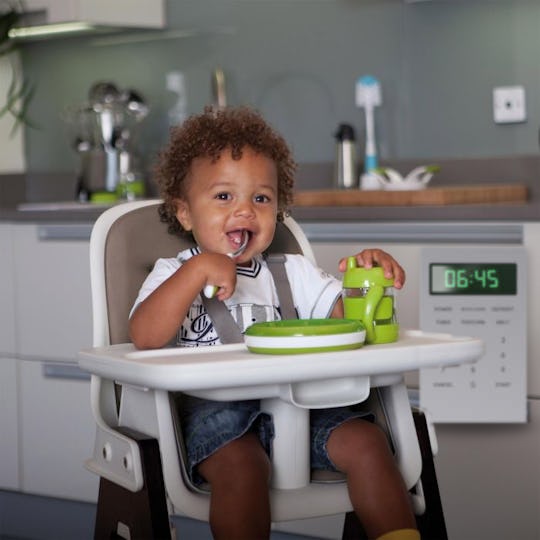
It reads 6h45
